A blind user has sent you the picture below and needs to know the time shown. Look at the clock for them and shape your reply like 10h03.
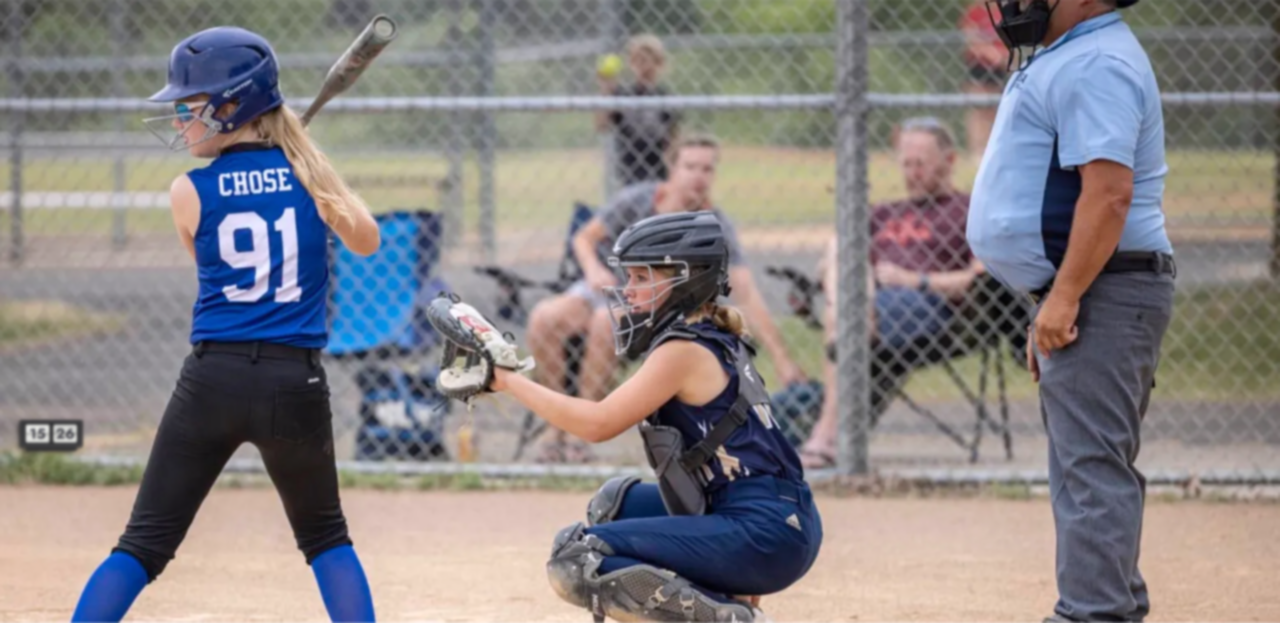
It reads 15h26
